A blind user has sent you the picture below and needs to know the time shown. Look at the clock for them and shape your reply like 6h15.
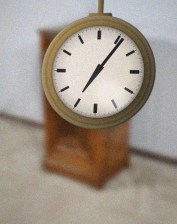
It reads 7h06
